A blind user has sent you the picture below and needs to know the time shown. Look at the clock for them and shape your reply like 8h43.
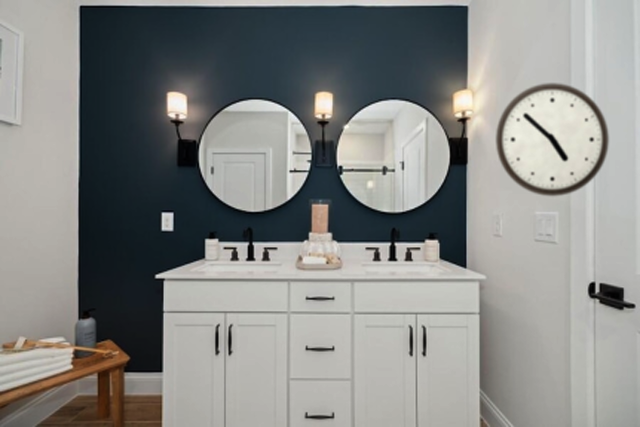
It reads 4h52
